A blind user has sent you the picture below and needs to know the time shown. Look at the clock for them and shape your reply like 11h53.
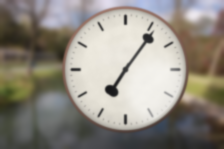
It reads 7h06
